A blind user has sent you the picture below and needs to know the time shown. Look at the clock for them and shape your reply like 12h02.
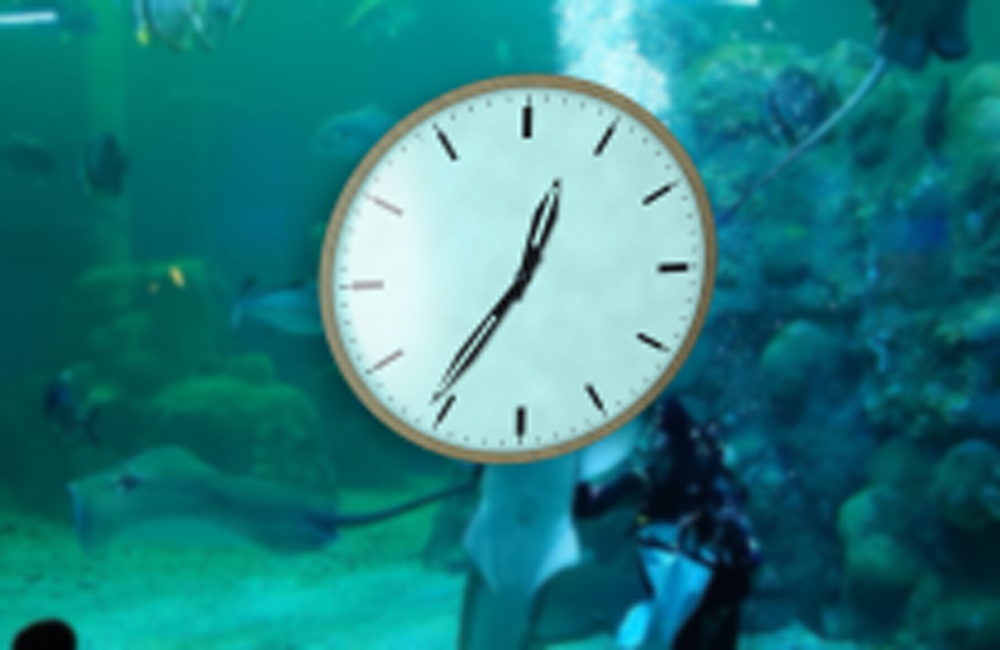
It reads 12h36
